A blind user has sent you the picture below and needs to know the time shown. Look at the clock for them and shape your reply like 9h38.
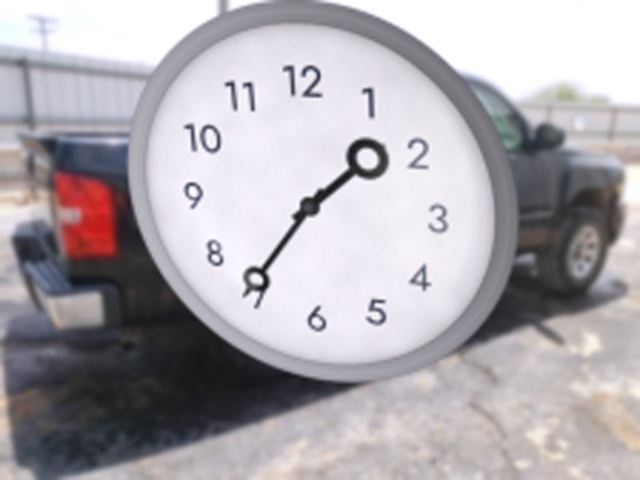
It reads 1h36
